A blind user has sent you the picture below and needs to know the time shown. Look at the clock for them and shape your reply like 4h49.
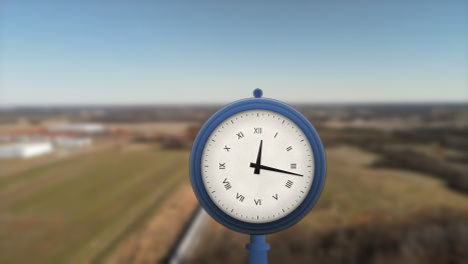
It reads 12h17
